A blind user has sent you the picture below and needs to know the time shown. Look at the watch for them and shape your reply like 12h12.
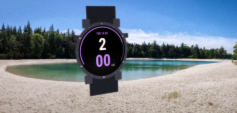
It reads 2h00
